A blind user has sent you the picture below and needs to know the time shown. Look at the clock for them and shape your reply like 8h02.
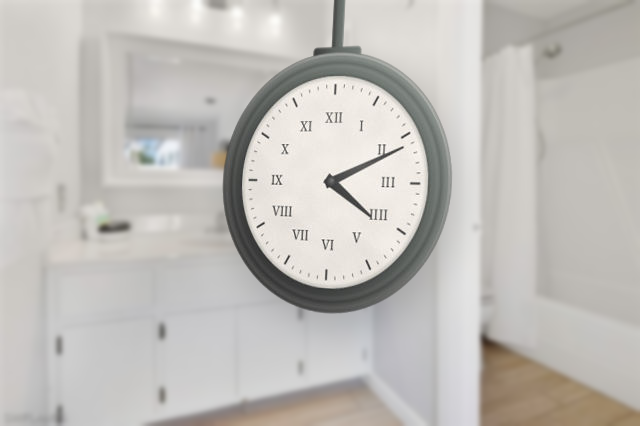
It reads 4h11
